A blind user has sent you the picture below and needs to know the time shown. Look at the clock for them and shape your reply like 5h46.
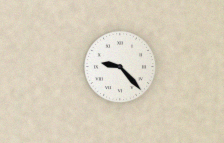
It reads 9h23
